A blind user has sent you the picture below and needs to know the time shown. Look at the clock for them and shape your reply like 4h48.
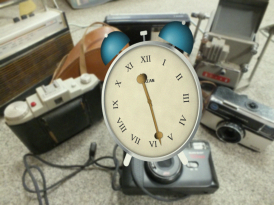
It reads 11h28
